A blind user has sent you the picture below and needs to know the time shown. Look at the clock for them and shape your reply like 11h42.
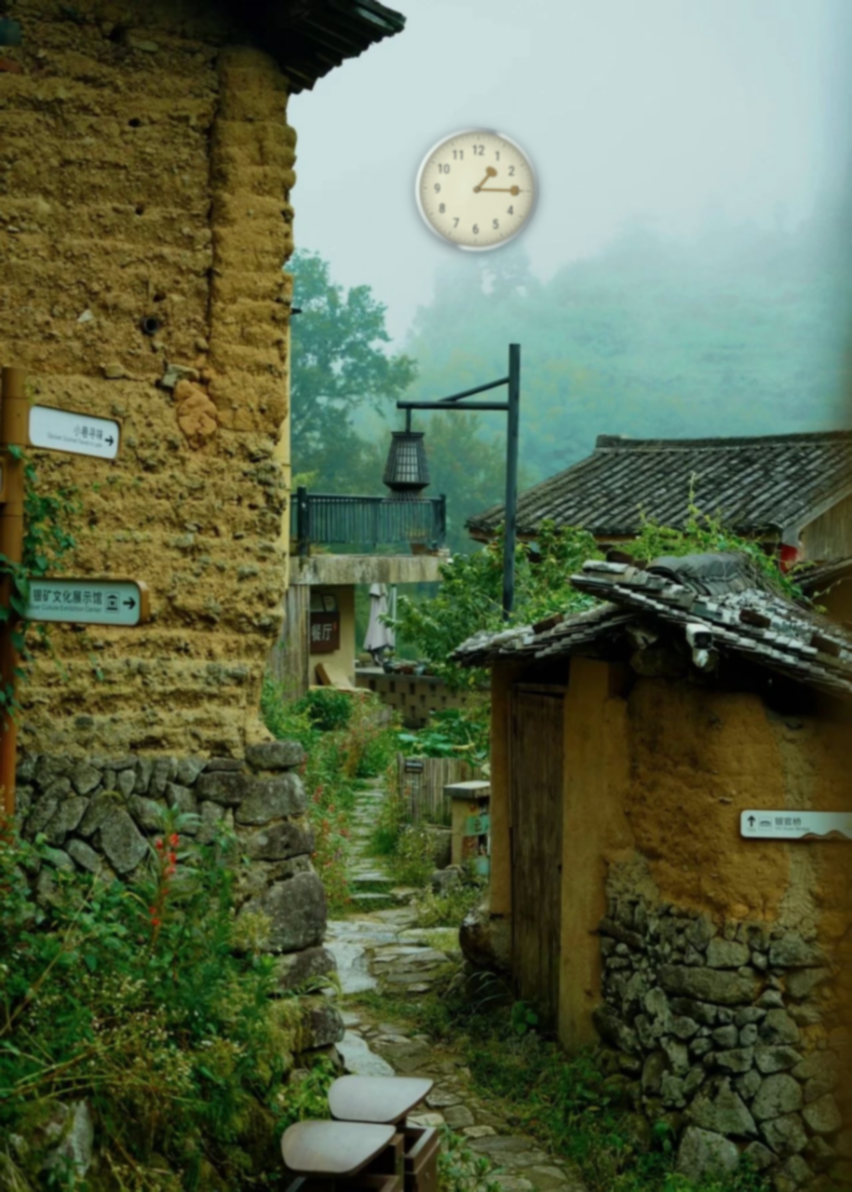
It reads 1h15
